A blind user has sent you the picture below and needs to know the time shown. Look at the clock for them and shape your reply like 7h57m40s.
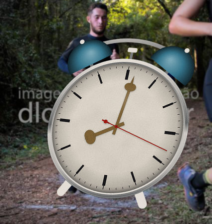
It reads 8h01m18s
